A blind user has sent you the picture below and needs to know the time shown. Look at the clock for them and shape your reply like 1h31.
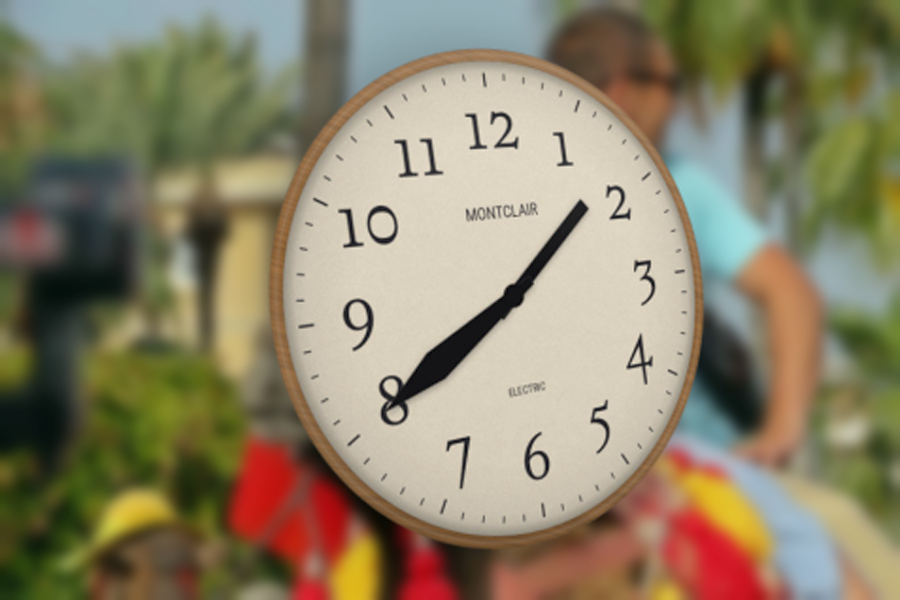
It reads 1h40
